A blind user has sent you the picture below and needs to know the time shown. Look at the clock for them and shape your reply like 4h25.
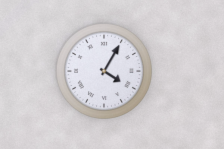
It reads 4h05
